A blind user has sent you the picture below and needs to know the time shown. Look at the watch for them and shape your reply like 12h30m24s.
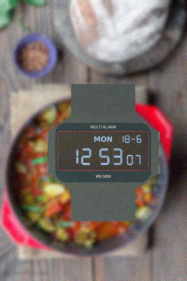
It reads 12h53m07s
